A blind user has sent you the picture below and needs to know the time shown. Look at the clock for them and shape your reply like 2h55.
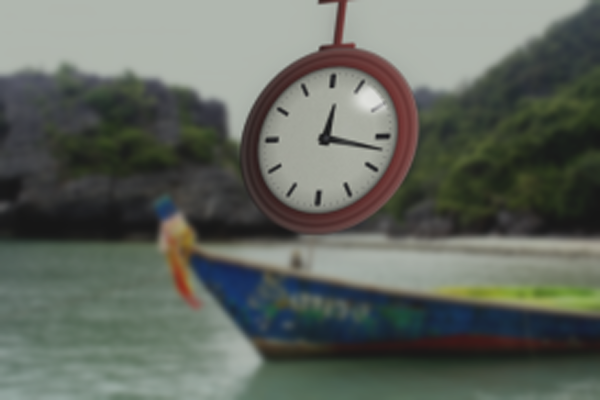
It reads 12h17
